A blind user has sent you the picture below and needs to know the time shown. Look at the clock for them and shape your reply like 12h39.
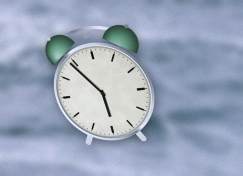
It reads 5h54
